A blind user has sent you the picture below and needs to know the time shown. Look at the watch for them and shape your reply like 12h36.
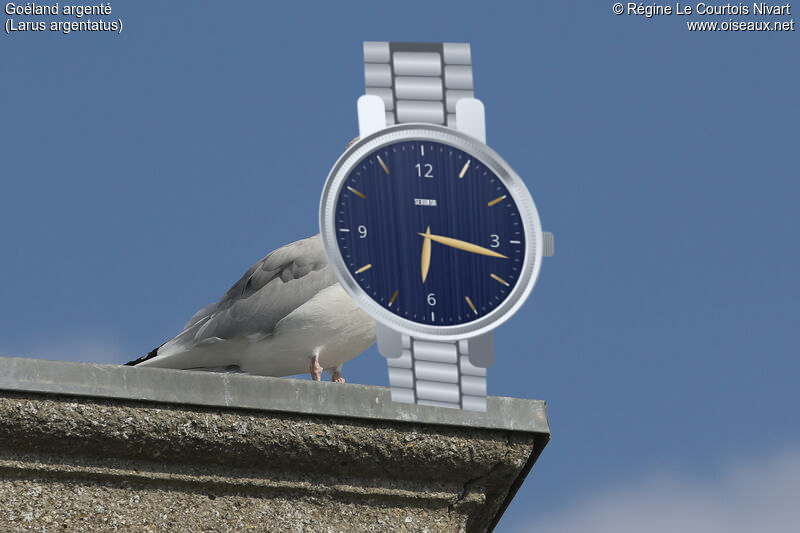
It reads 6h17
